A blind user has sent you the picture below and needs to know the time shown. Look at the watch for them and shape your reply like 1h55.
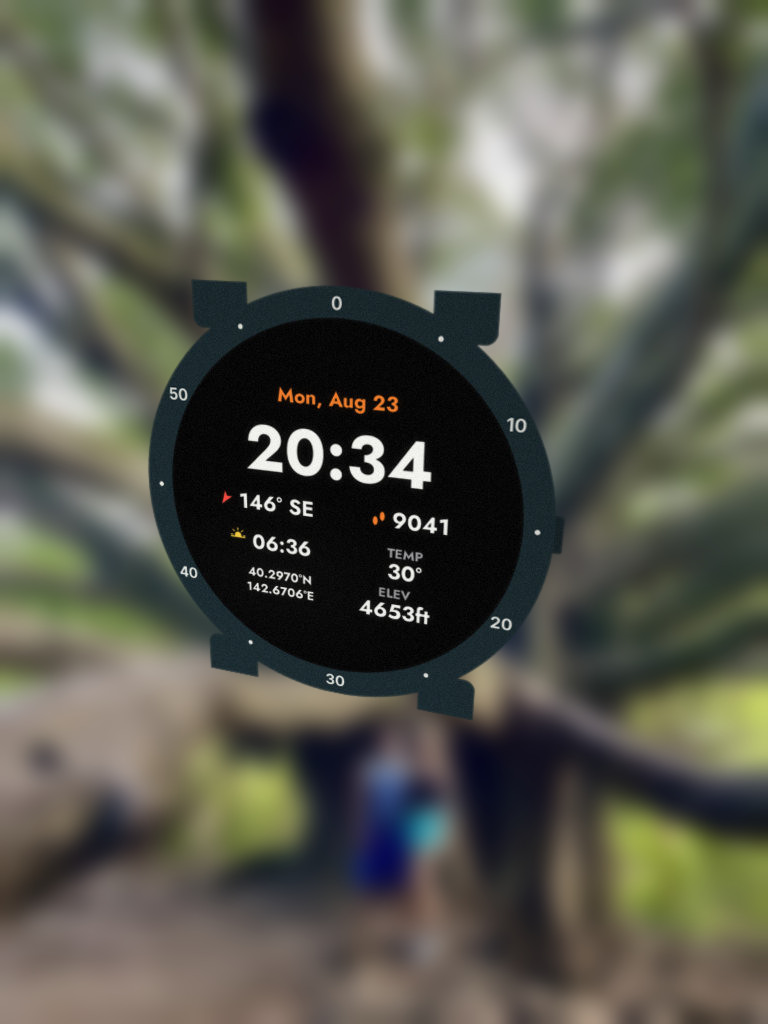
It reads 20h34
